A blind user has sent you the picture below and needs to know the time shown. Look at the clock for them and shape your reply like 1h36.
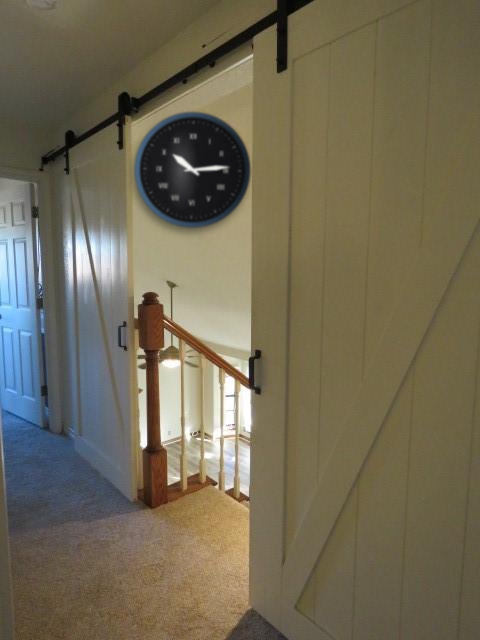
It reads 10h14
